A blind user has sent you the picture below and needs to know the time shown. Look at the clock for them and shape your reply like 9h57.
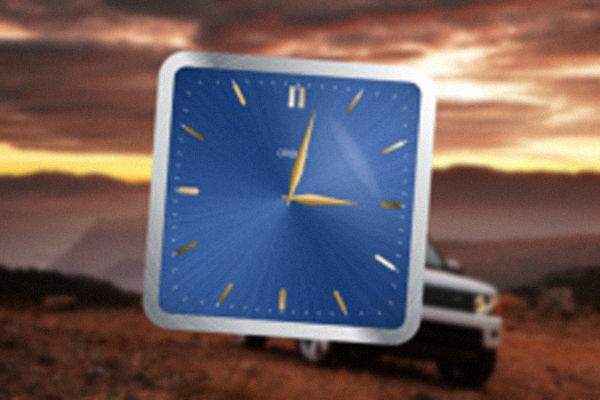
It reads 3h02
